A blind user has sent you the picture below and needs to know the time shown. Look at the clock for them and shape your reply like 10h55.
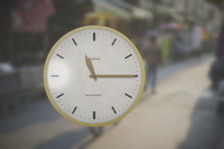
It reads 11h15
